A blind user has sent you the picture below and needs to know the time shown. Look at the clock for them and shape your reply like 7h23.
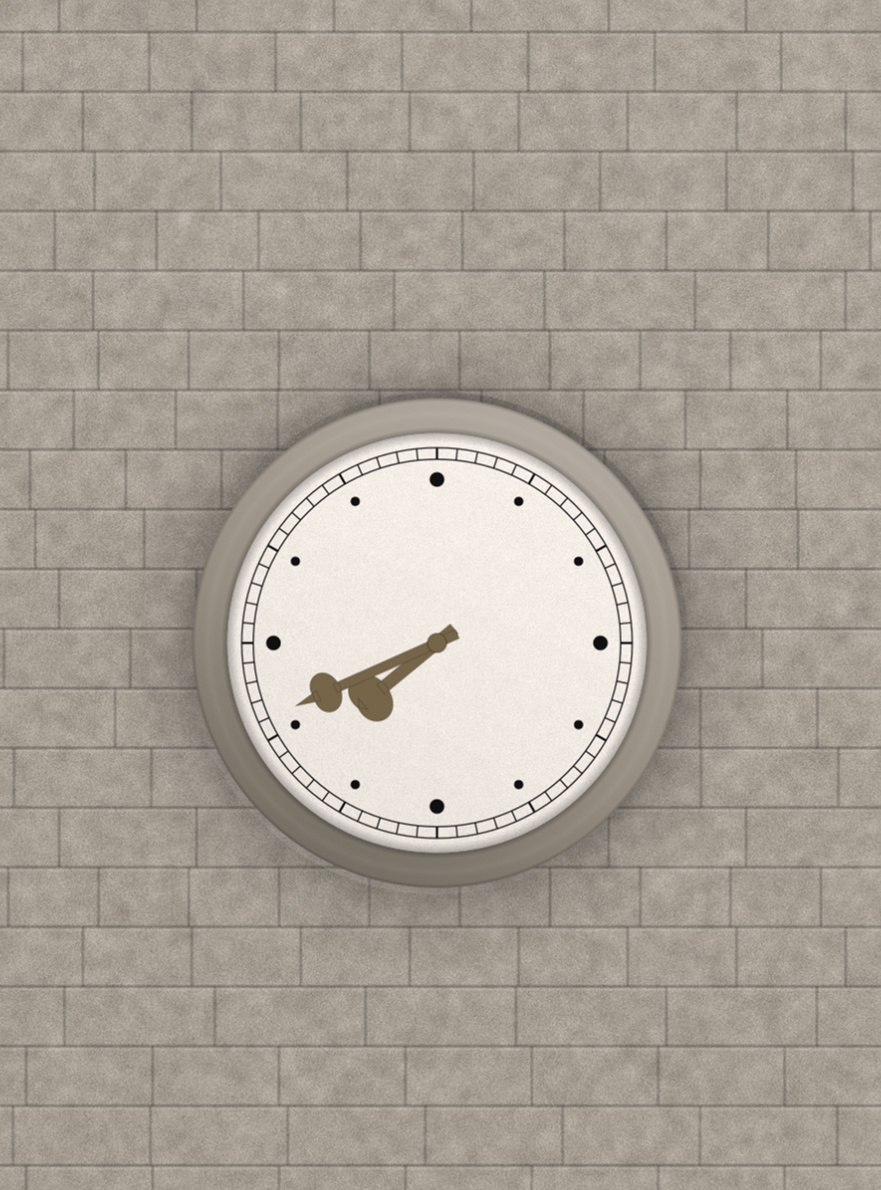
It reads 7h41
